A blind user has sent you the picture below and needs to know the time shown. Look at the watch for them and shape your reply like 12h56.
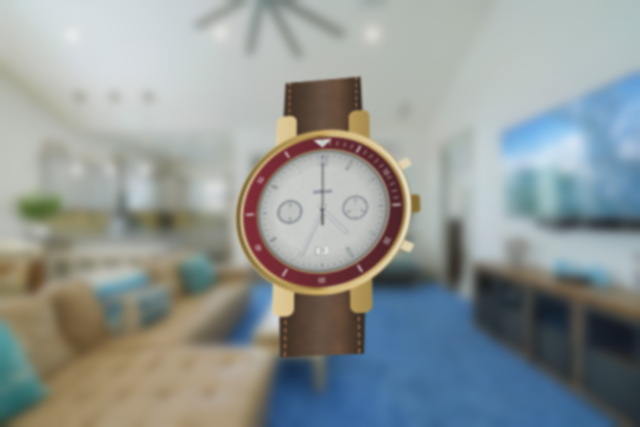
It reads 4h34
